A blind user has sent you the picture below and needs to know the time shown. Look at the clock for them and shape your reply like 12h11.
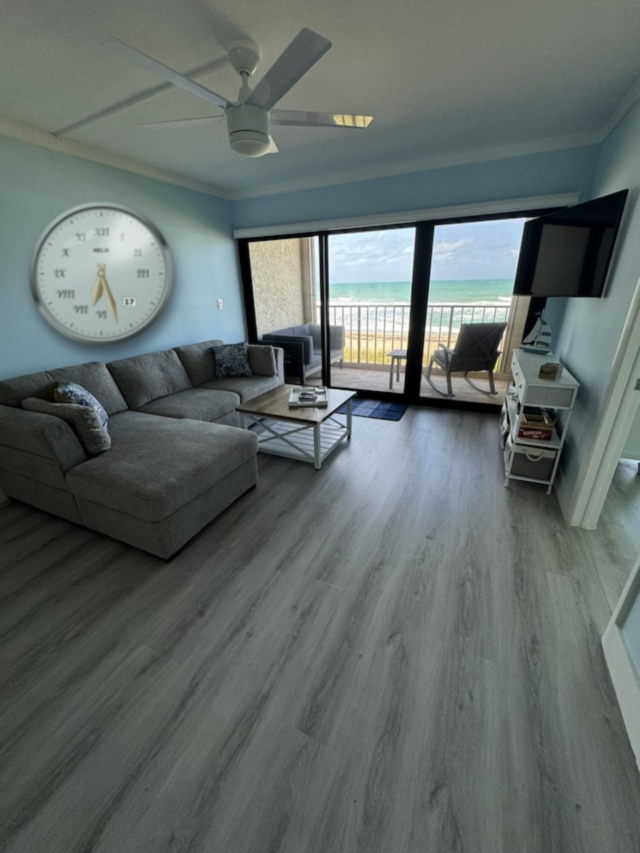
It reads 6h27
